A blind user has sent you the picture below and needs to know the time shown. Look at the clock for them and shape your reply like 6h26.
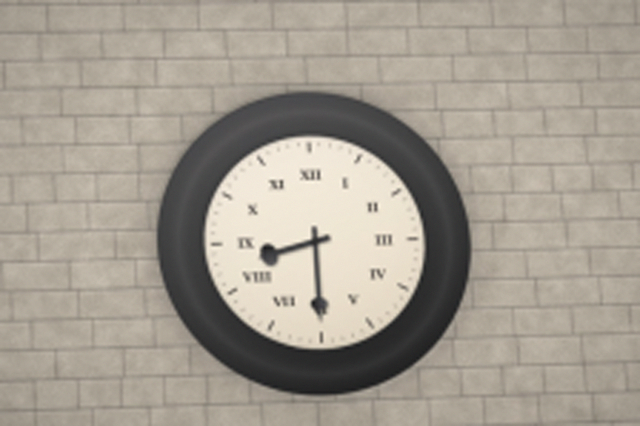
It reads 8h30
